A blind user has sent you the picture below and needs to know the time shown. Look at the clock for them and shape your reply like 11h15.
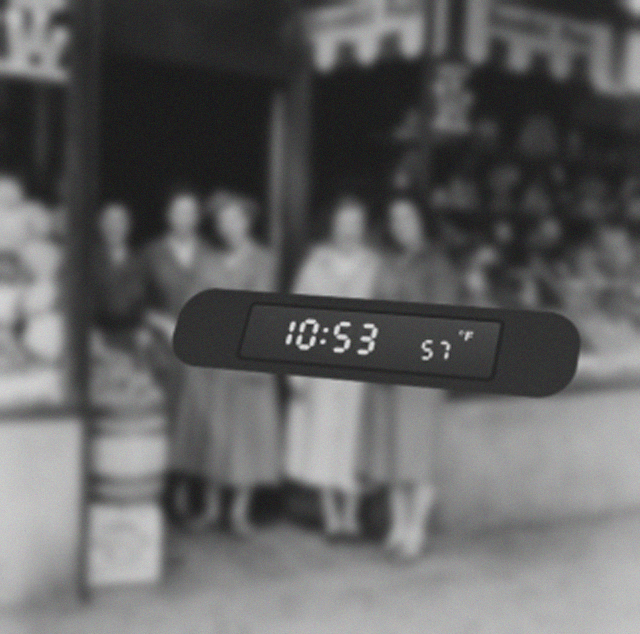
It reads 10h53
